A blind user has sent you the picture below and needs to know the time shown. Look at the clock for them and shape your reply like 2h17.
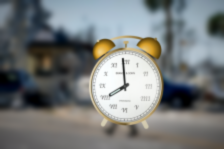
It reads 7h59
